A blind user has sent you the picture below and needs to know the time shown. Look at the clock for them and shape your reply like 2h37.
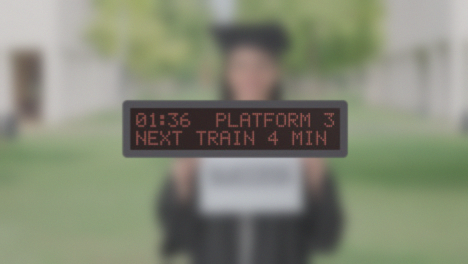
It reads 1h36
